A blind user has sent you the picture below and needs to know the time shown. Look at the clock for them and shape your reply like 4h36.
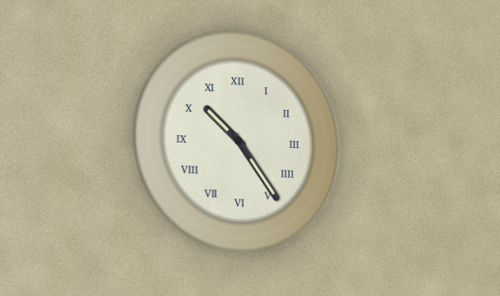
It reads 10h24
